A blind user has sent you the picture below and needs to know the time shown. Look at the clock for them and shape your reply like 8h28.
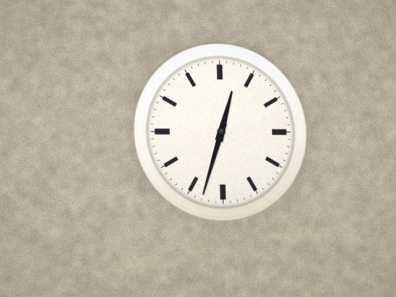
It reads 12h33
